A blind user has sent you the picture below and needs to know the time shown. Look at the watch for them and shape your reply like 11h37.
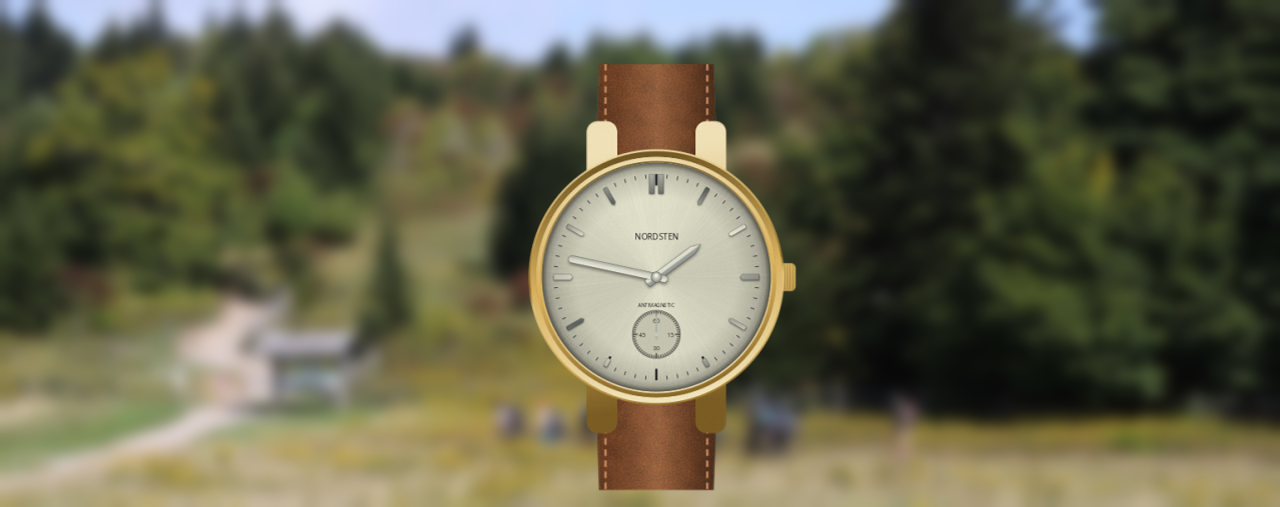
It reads 1h47
